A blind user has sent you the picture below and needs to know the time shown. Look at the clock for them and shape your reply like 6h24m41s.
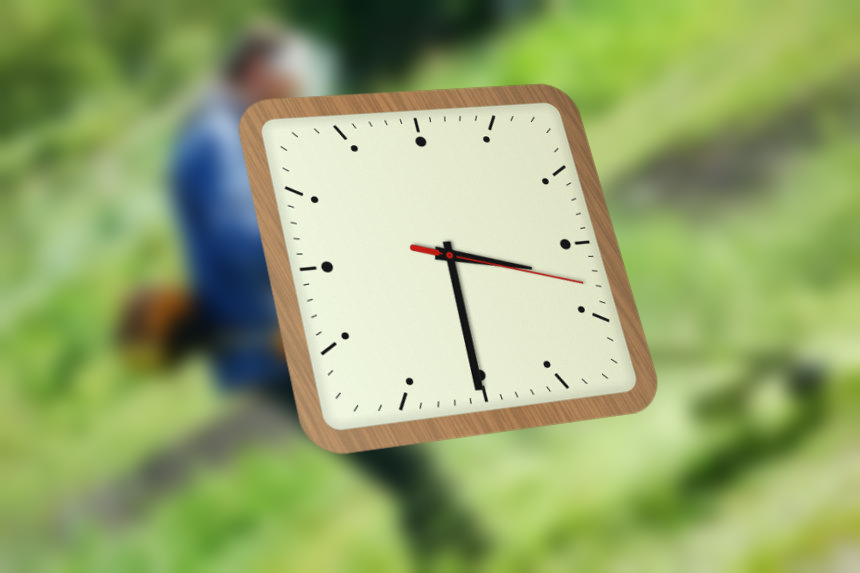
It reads 3h30m18s
